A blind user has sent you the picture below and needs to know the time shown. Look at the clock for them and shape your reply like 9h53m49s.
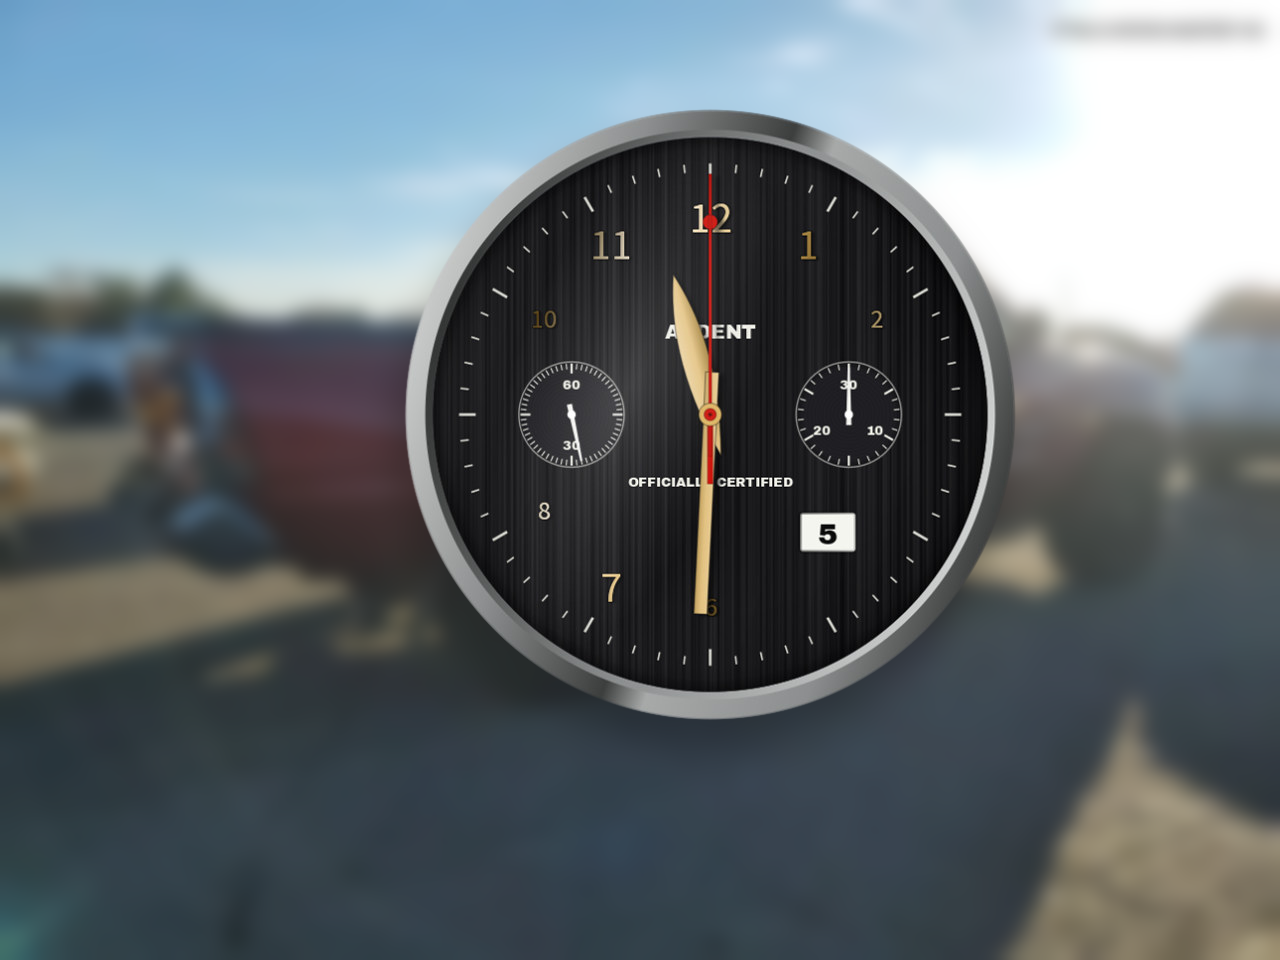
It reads 11h30m28s
